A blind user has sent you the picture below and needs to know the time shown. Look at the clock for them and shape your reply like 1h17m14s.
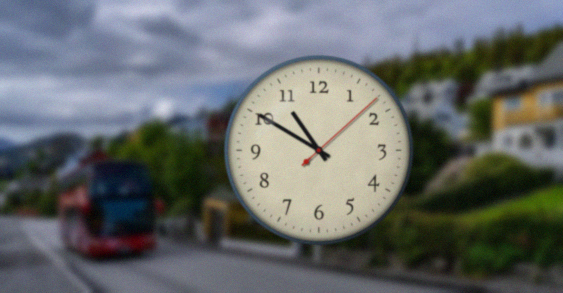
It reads 10h50m08s
